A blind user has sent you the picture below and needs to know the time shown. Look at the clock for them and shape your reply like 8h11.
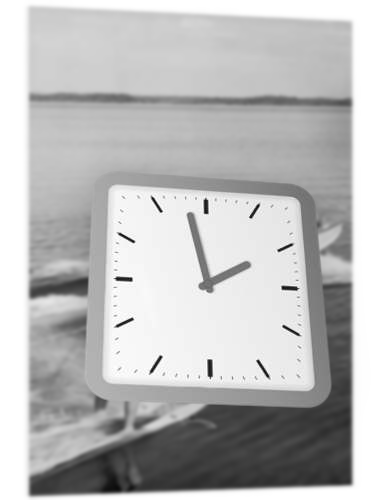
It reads 1h58
